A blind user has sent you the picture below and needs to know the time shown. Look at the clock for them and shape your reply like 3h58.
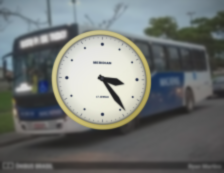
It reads 3h24
